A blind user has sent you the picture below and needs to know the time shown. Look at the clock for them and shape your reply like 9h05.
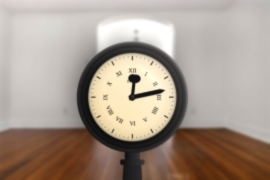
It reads 12h13
